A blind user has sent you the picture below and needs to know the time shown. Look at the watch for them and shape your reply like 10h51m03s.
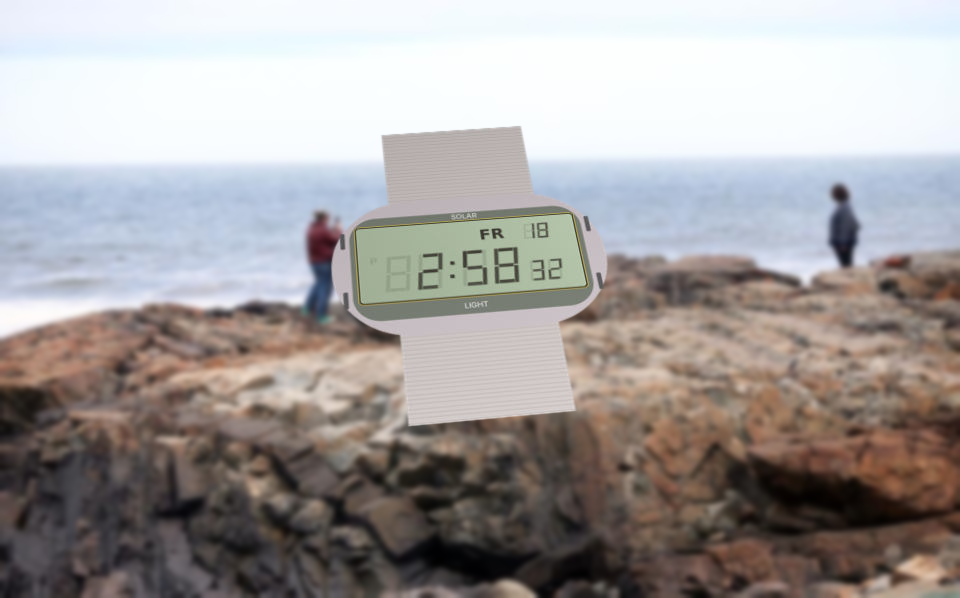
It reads 2h58m32s
